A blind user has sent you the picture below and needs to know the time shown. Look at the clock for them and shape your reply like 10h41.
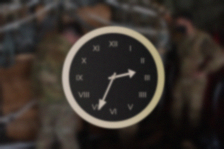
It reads 2h34
